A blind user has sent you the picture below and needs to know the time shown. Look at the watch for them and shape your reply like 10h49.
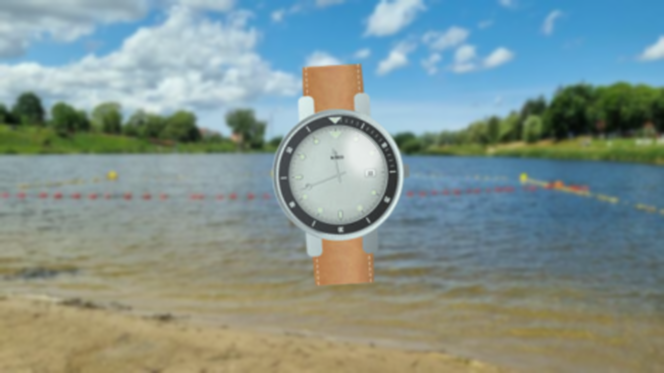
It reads 11h42
